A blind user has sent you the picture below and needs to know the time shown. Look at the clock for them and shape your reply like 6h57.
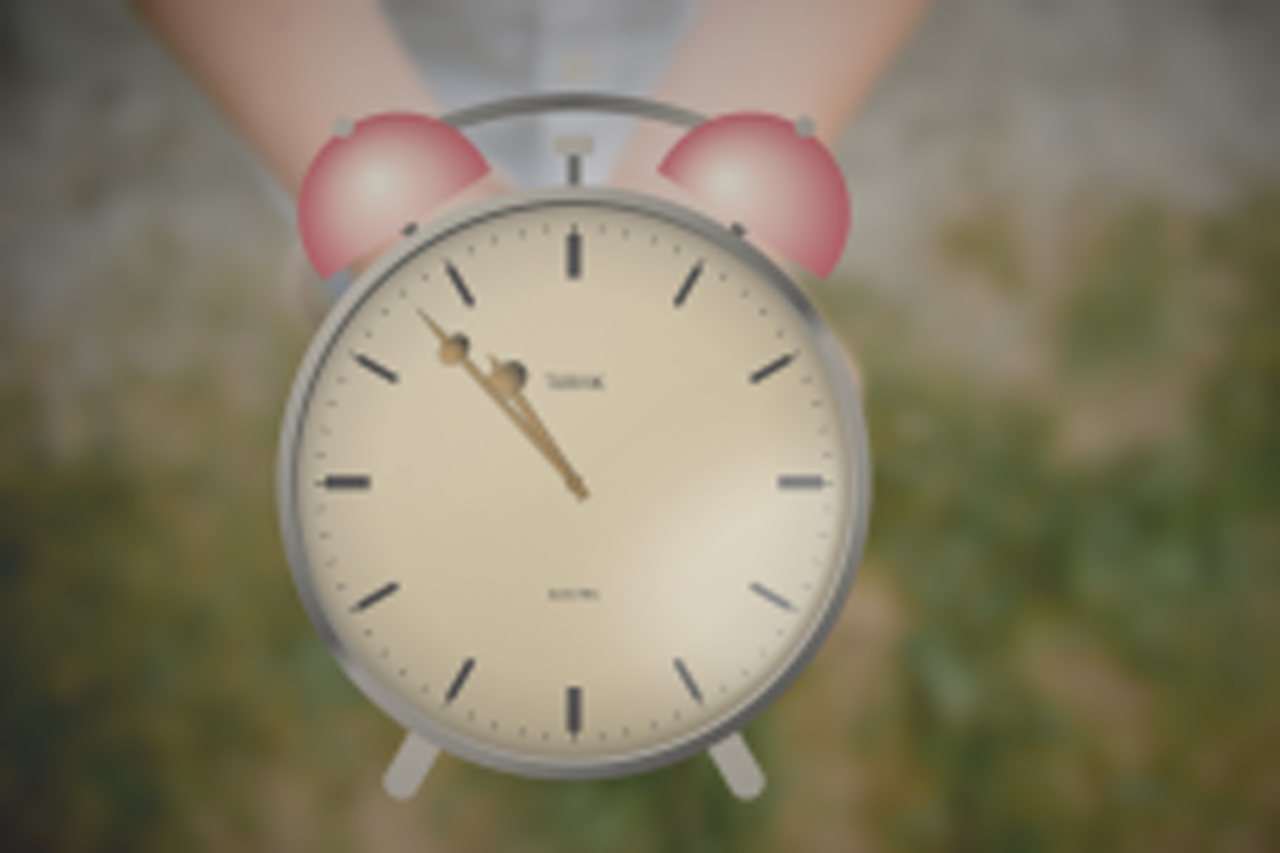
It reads 10h53
